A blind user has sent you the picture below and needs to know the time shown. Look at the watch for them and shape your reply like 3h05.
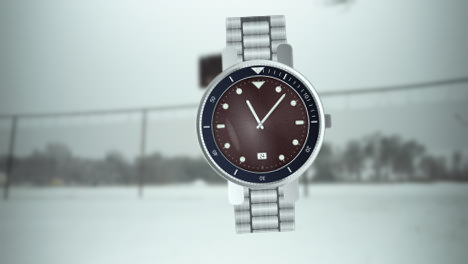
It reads 11h07
